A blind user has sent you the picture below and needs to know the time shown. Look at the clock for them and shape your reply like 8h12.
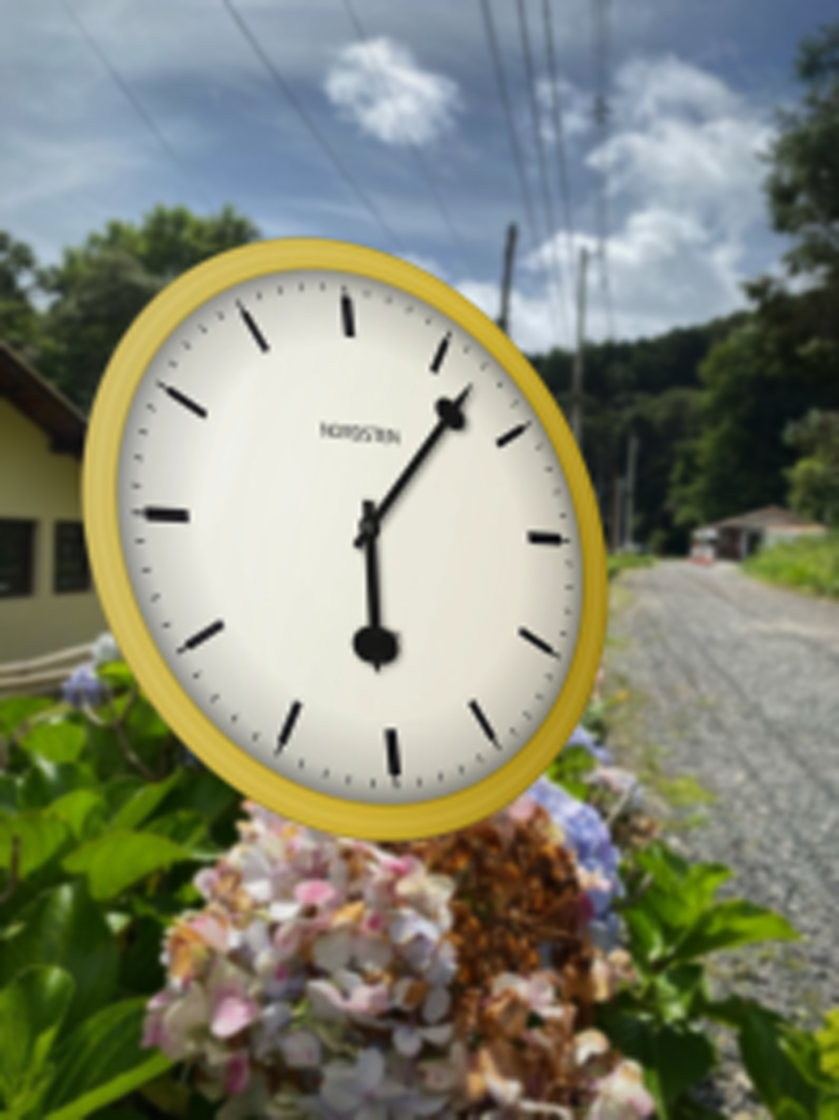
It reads 6h07
